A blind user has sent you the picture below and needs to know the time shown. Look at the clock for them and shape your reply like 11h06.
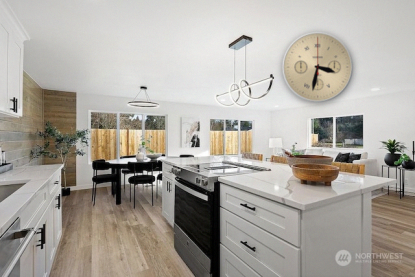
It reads 3h32
